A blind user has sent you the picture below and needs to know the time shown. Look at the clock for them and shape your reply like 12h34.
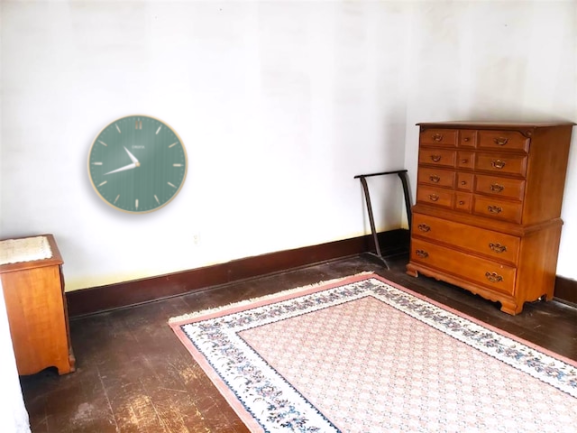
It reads 10h42
